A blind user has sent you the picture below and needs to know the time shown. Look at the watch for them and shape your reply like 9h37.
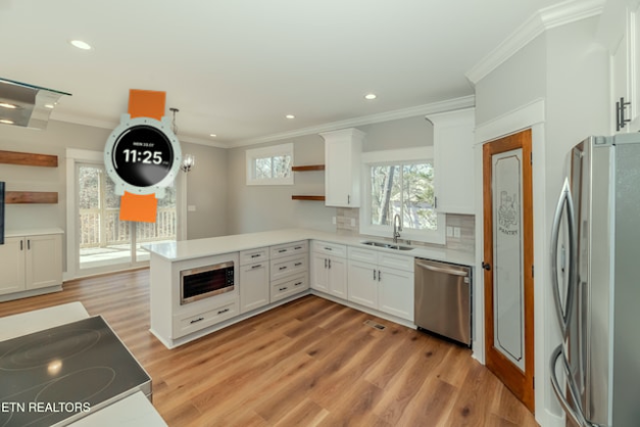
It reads 11h25
